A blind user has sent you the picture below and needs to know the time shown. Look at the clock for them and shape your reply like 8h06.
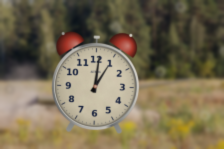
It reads 1h01
